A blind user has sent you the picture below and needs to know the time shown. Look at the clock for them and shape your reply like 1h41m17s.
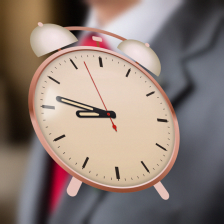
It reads 8h46m57s
